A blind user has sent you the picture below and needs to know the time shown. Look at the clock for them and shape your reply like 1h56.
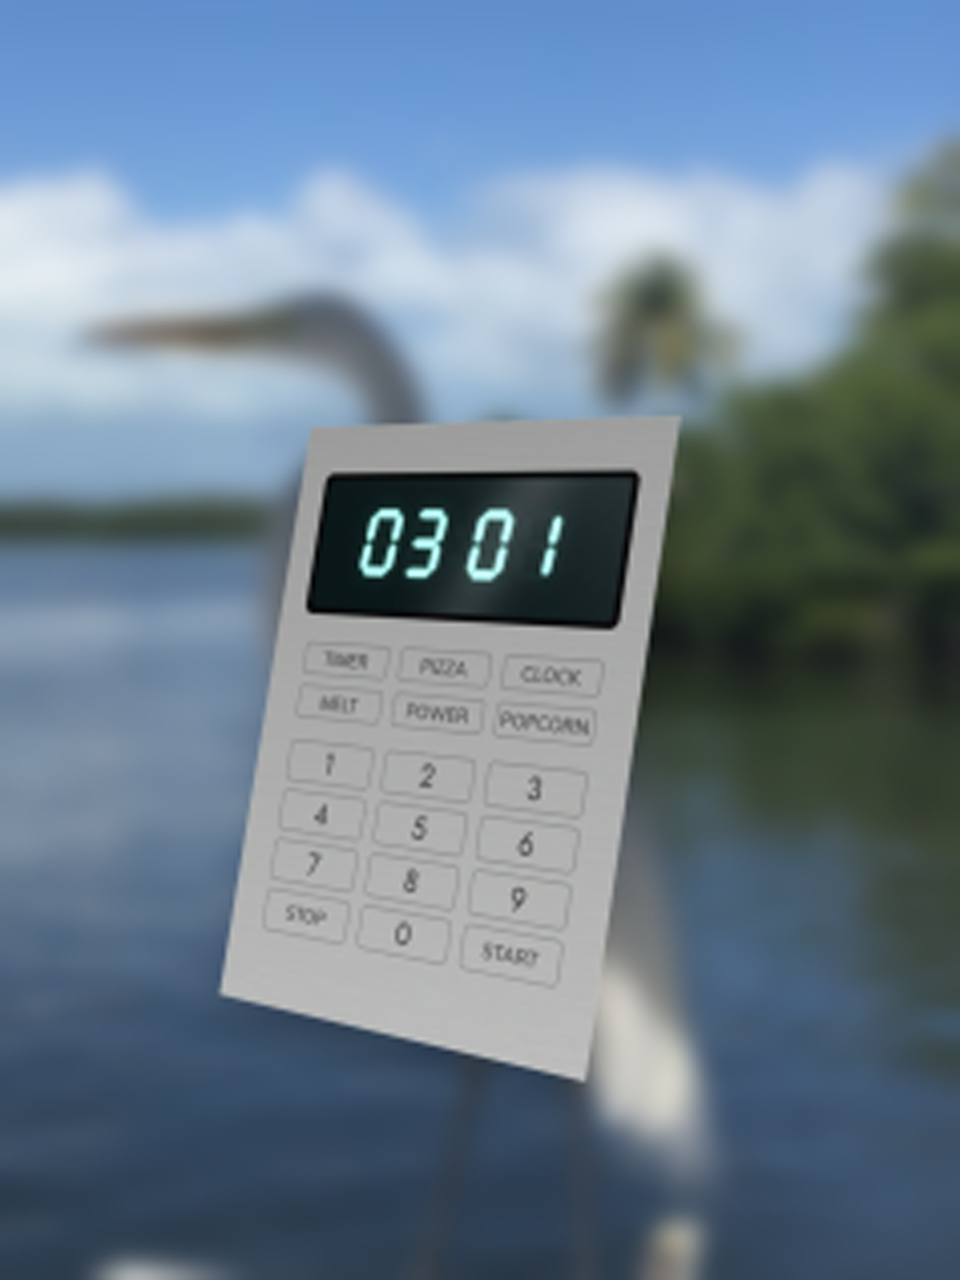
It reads 3h01
